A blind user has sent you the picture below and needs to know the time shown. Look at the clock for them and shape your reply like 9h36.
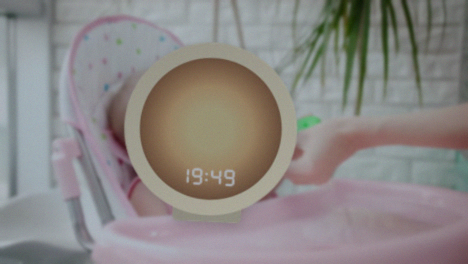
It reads 19h49
